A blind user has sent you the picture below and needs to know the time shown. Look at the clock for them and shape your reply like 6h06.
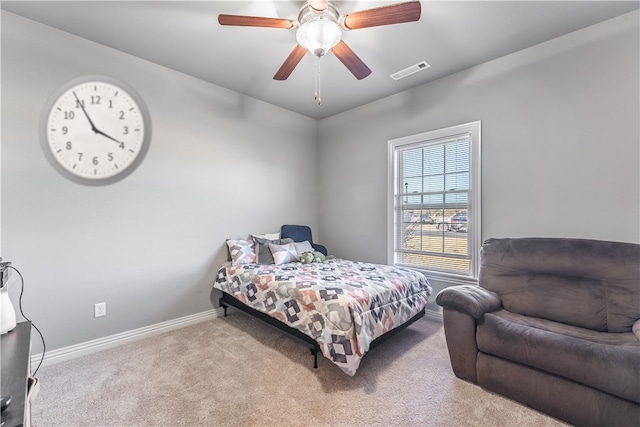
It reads 3h55
